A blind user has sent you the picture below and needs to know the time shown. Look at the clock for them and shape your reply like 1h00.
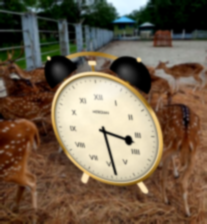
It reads 3h29
